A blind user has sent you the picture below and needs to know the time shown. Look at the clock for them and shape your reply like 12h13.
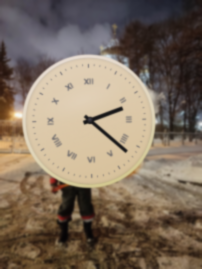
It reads 2h22
